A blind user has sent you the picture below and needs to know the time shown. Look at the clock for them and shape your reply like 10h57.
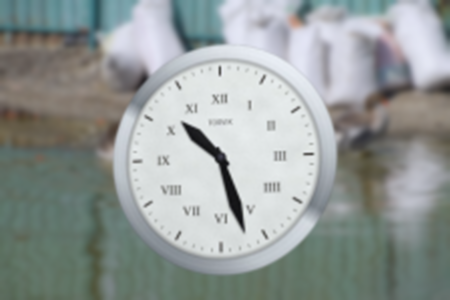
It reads 10h27
